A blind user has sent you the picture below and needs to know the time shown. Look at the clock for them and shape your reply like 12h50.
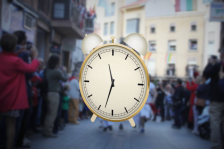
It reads 11h33
